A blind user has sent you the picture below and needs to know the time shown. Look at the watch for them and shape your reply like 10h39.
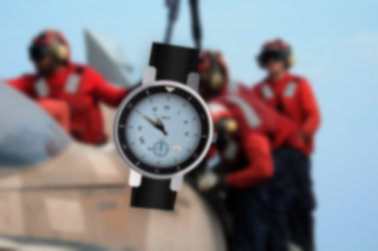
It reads 10h50
